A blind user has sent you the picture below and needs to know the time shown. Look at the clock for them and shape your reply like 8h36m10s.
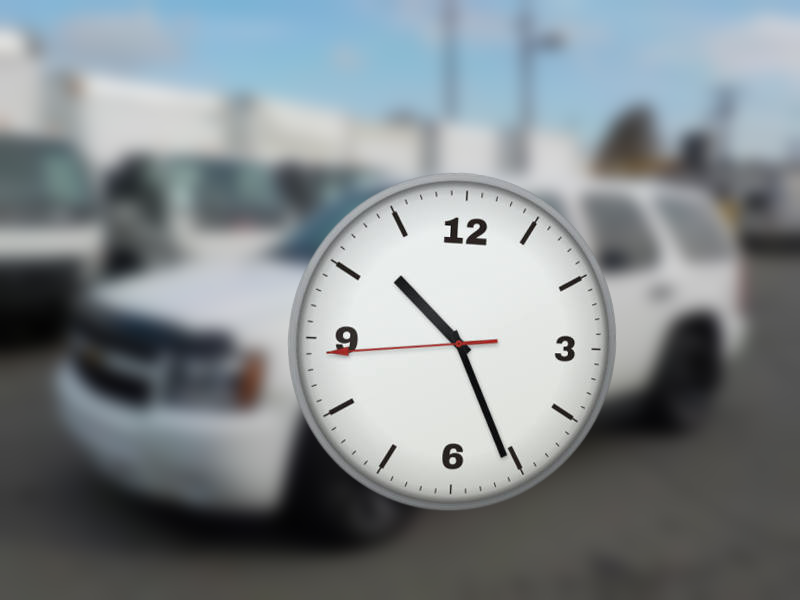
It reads 10h25m44s
